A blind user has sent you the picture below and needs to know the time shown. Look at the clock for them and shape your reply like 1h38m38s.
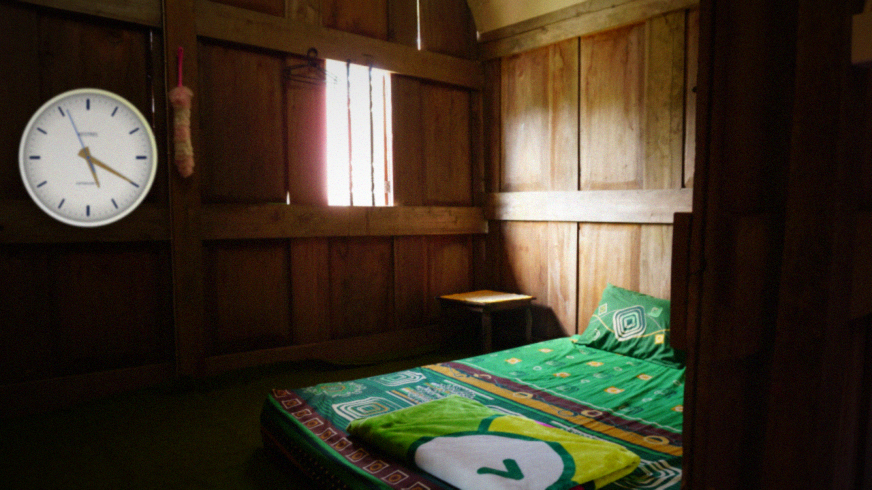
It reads 5h19m56s
